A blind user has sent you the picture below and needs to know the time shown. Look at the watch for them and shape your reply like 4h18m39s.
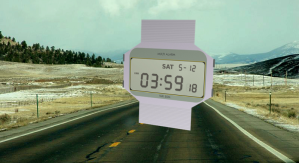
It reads 3h59m18s
